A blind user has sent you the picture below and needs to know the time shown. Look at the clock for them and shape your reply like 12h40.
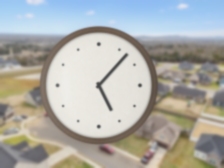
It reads 5h07
